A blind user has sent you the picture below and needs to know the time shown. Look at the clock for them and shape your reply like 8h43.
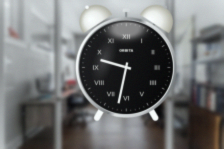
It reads 9h32
